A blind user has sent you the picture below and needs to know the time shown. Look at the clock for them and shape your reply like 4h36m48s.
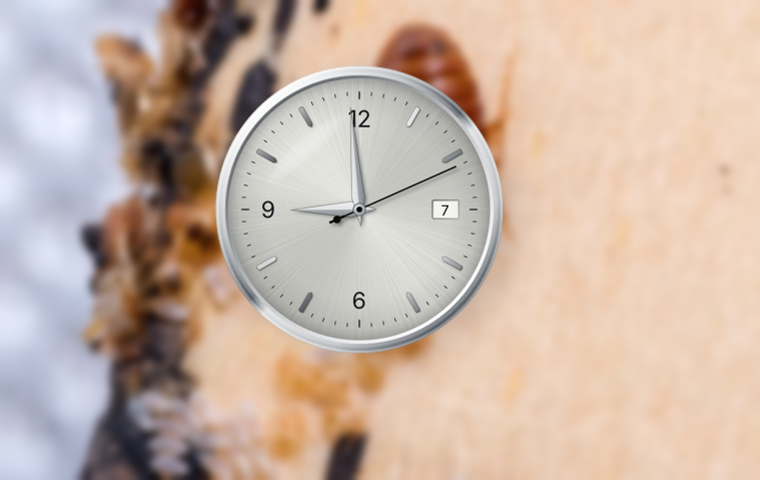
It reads 8h59m11s
